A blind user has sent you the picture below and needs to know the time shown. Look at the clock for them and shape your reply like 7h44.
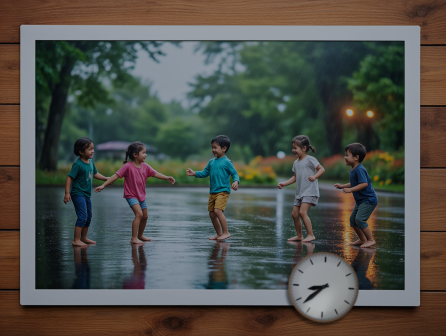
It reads 8h38
